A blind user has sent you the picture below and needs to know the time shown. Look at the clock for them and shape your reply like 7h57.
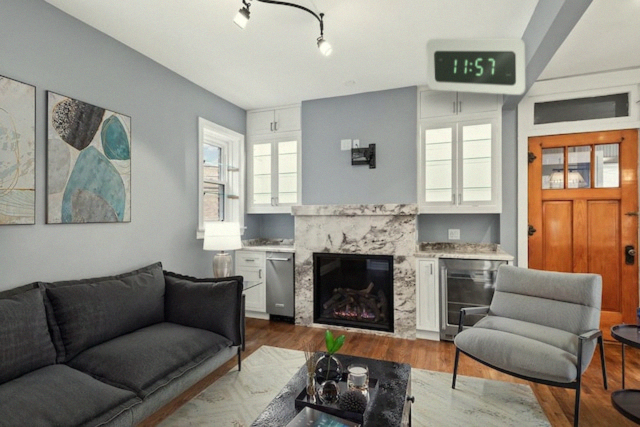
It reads 11h57
